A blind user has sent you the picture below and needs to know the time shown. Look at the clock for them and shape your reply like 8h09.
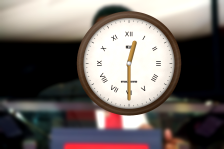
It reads 12h30
